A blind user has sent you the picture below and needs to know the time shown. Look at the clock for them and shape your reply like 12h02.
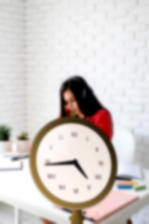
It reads 4h44
